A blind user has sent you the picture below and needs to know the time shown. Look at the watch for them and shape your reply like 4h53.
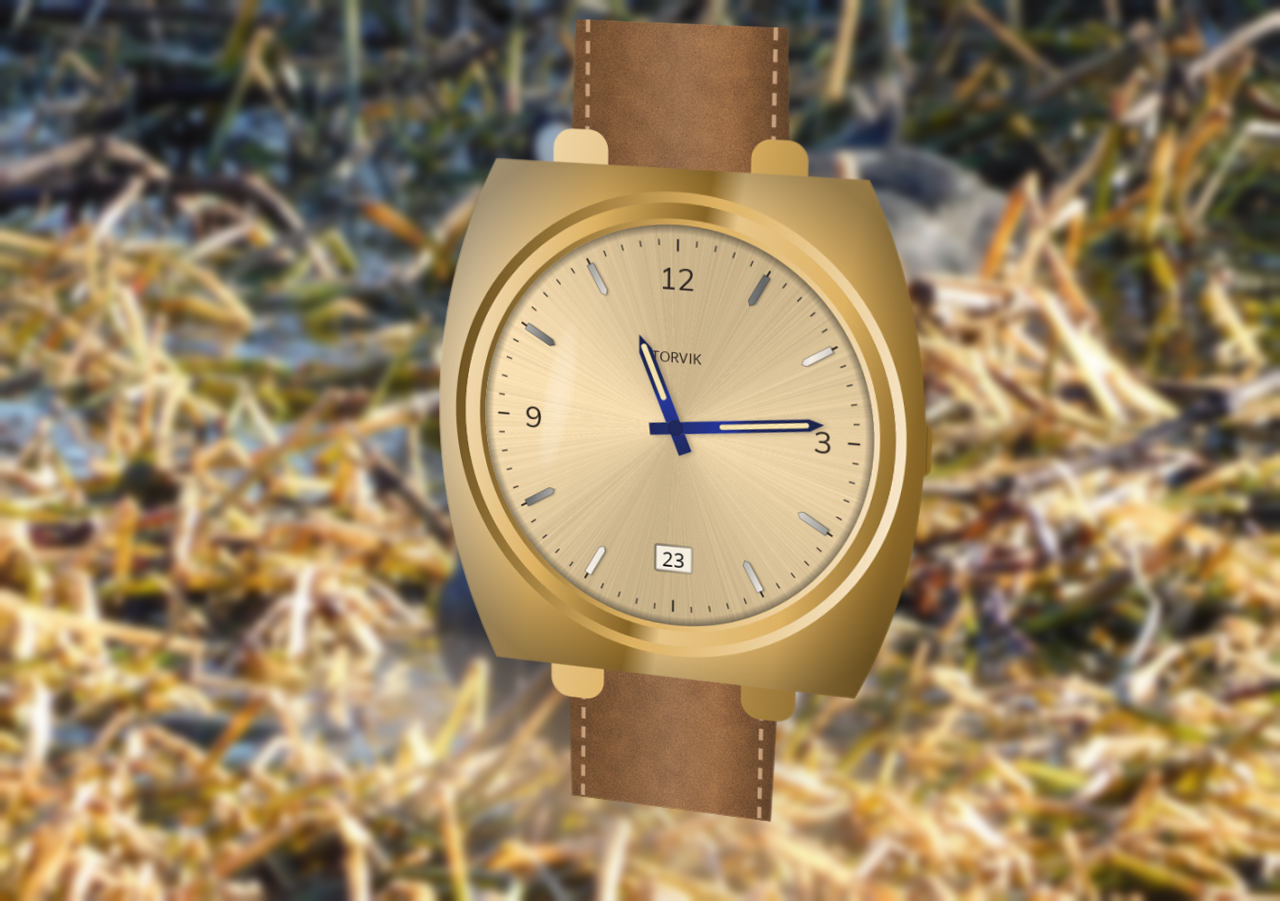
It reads 11h14
